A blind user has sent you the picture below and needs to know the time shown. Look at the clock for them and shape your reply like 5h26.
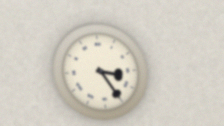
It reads 3h25
